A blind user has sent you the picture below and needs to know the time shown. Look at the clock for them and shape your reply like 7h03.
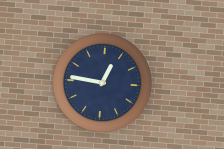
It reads 12h46
